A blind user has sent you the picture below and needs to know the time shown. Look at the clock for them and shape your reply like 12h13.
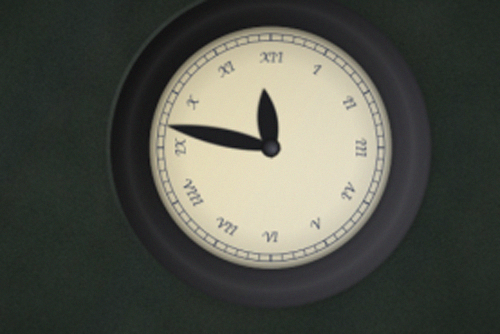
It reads 11h47
